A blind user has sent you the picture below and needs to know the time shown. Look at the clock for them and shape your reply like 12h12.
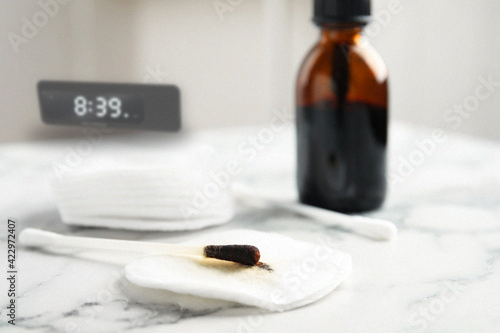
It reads 8h39
